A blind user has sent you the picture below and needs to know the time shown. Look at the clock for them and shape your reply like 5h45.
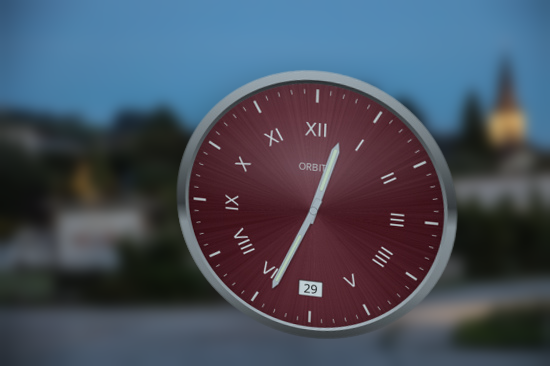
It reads 12h34
